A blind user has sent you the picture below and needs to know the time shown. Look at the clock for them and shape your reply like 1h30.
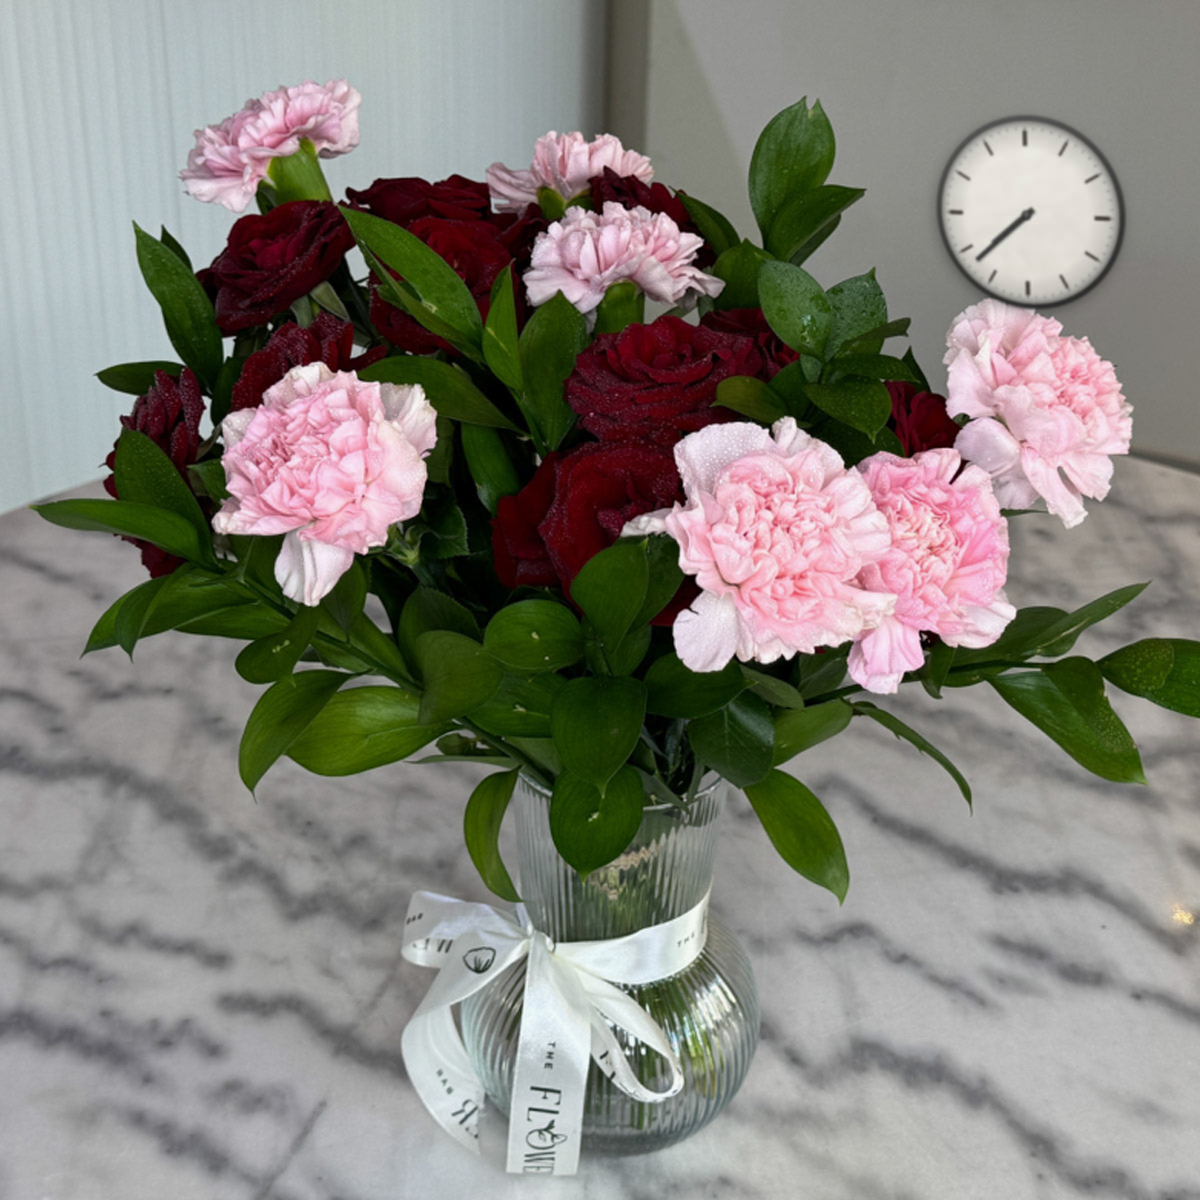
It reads 7h38
